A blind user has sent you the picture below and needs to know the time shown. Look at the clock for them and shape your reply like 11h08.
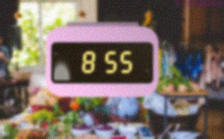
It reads 8h55
